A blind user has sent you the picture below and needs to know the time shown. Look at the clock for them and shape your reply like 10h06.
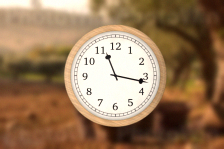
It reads 11h17
